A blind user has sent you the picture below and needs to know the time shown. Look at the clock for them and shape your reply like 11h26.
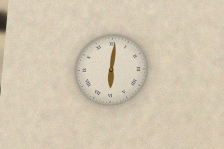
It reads 6h01
